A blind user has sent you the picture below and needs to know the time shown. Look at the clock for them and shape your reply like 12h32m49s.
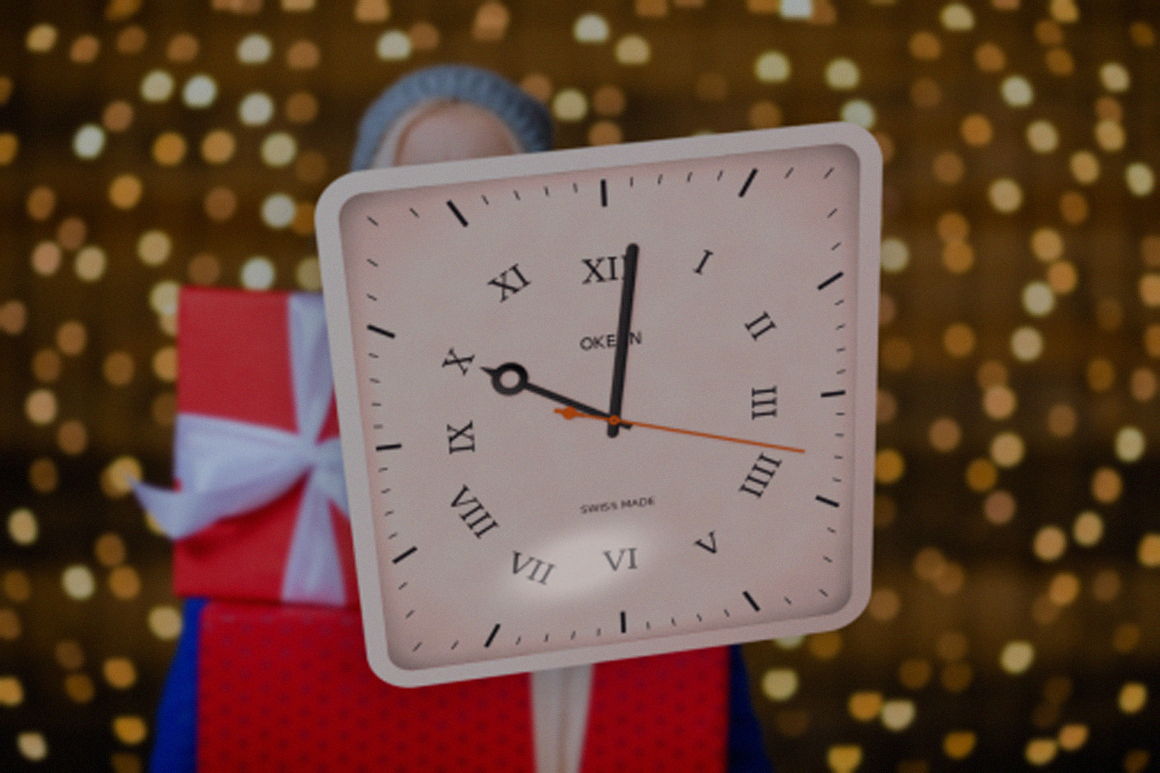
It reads 10h01m18s
